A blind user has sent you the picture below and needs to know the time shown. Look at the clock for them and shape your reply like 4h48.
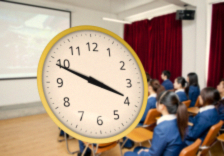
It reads 3h49
